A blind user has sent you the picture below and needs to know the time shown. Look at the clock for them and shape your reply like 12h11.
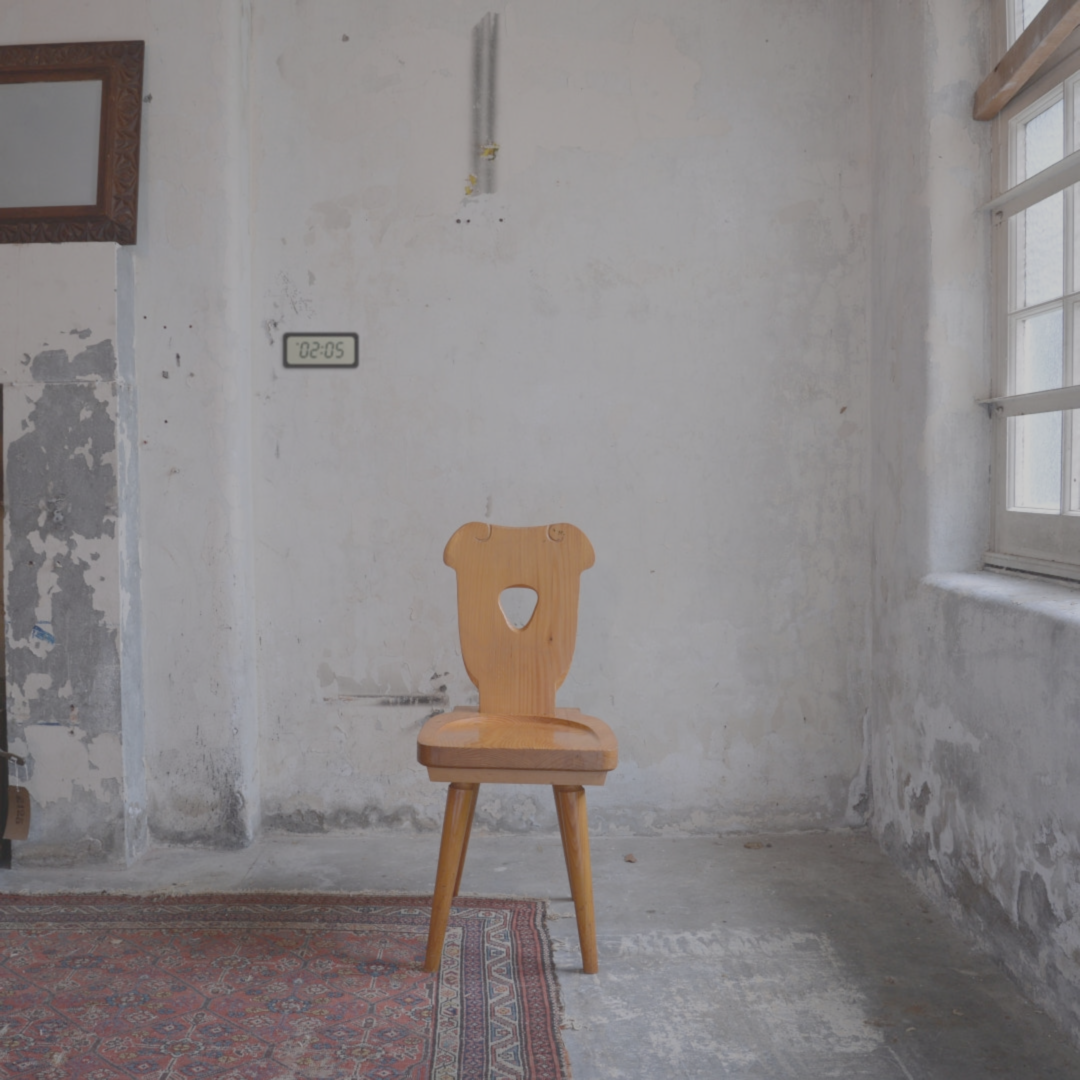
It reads 2h05
